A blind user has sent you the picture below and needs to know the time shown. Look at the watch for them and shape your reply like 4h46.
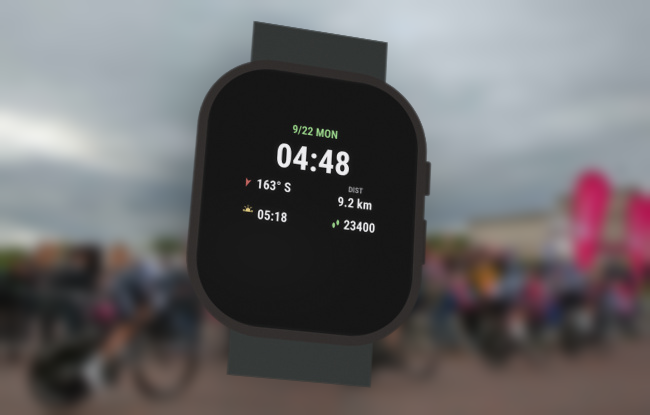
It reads 4h48
